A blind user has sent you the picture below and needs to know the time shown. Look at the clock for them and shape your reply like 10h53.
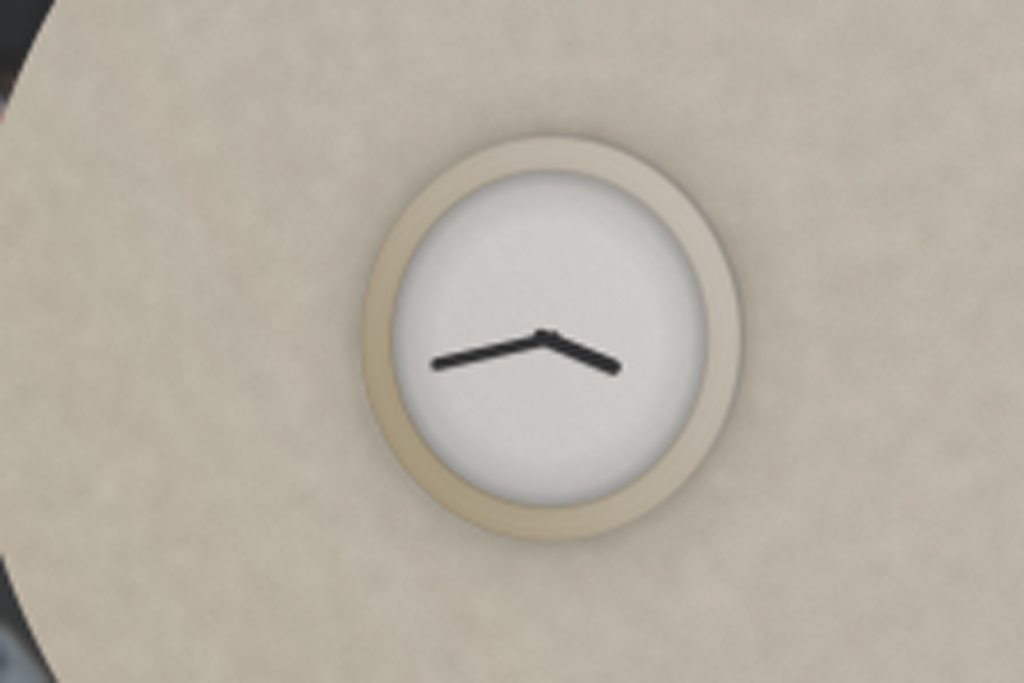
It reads 3h43
